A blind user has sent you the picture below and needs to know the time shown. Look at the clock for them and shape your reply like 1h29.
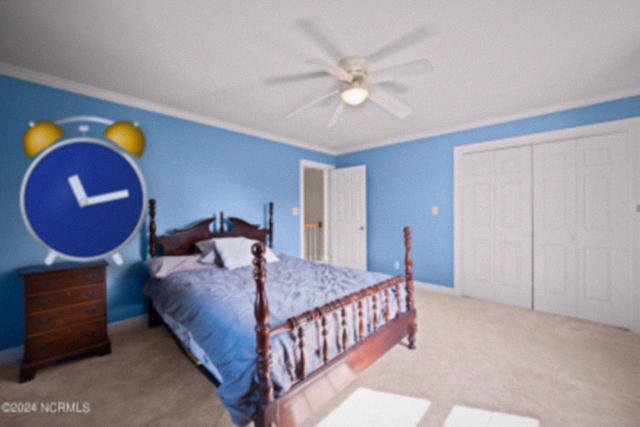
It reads 11h13
